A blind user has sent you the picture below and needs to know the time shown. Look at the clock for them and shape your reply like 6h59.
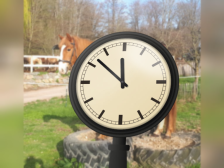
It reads 11h52
